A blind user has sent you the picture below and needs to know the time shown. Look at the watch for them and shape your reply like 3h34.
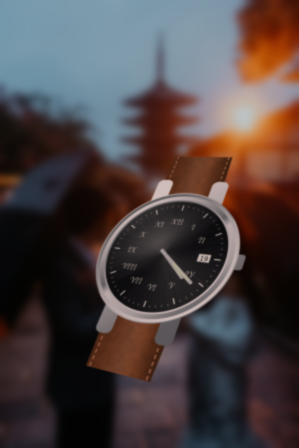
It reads 4h21
